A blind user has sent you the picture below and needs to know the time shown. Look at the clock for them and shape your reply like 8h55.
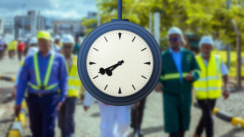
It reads 7h41
